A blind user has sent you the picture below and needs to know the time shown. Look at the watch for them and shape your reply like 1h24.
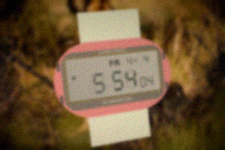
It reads 5h54
